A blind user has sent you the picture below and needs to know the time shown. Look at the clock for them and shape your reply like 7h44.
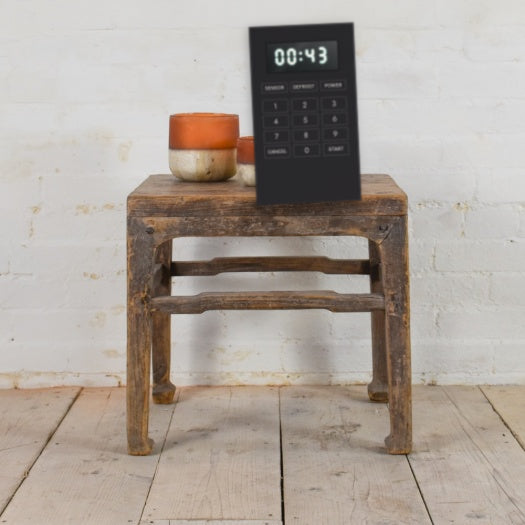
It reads 0h43
